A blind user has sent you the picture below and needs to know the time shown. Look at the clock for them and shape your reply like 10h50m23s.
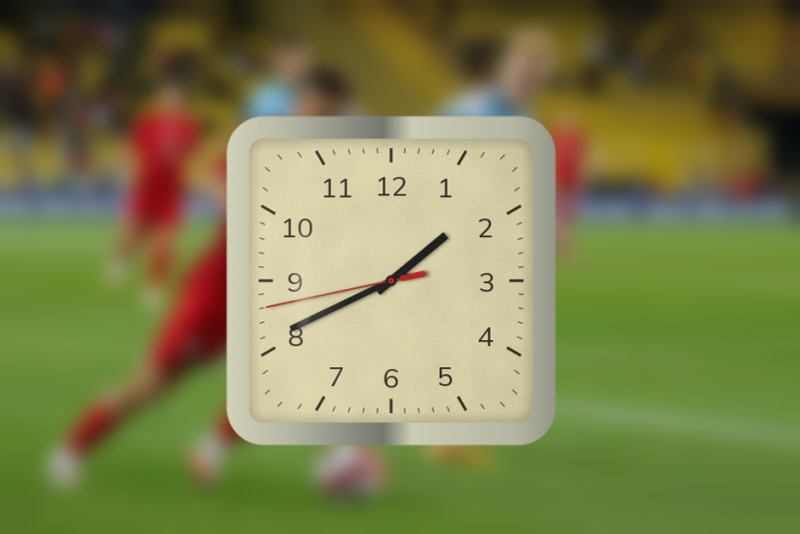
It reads 1h40m43s
